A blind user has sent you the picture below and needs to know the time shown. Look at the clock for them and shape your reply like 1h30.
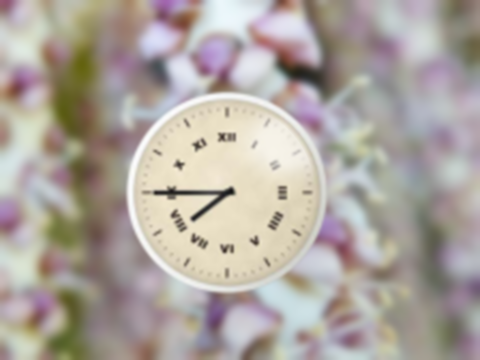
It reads 7h45
